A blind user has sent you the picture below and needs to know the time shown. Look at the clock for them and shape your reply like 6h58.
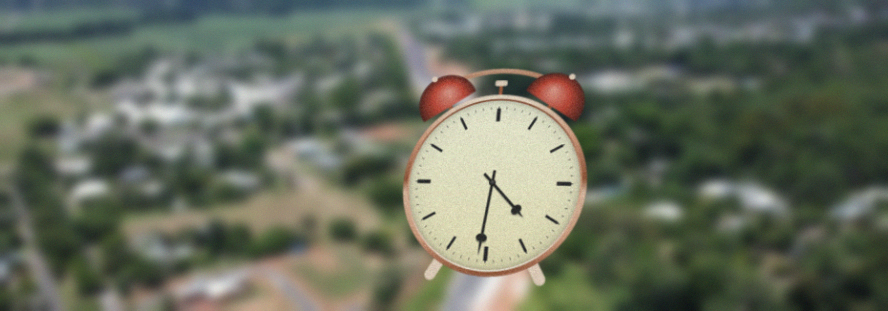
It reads 4h31
